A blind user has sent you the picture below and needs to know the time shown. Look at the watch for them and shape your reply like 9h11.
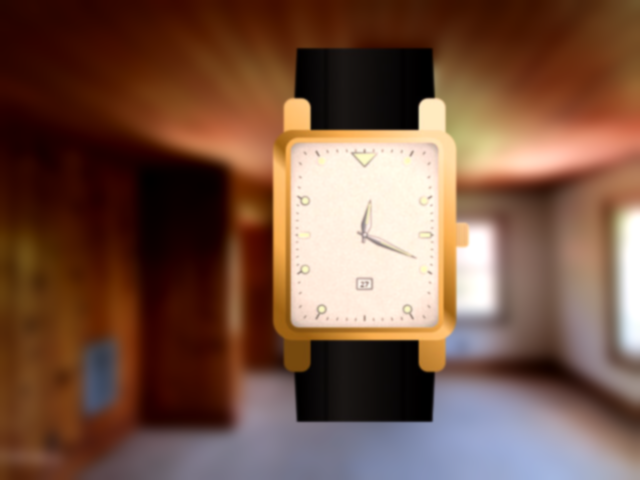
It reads 12h19
